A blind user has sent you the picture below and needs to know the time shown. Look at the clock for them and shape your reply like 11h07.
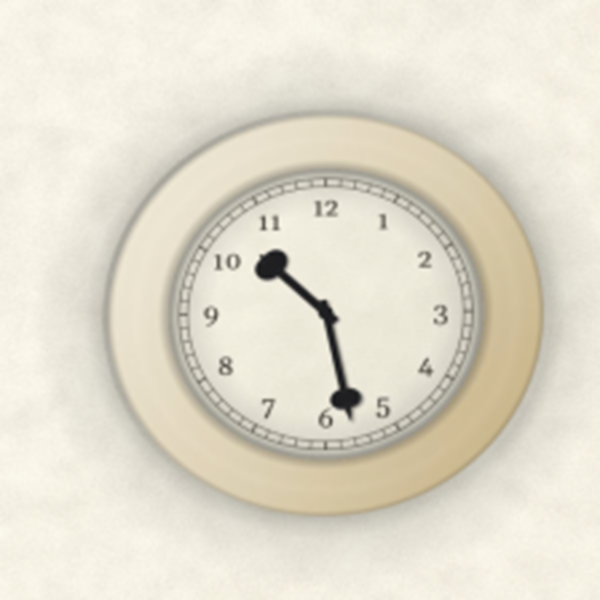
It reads 10h28
